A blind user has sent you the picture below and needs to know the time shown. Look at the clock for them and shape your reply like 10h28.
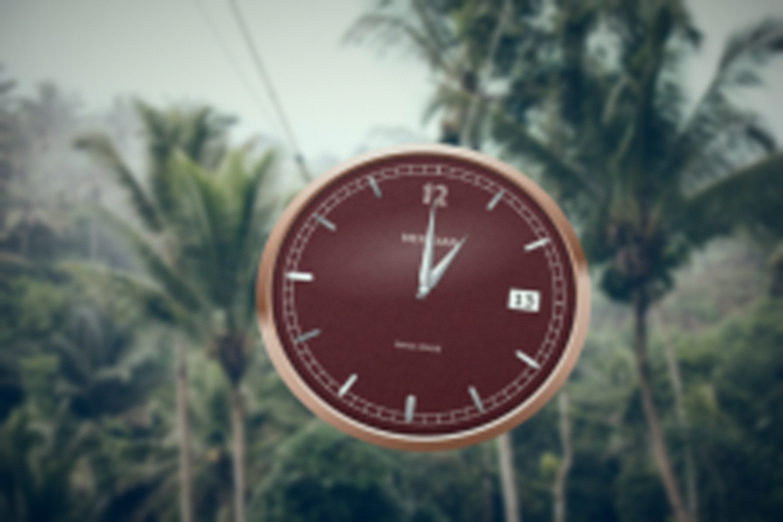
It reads 1h00
